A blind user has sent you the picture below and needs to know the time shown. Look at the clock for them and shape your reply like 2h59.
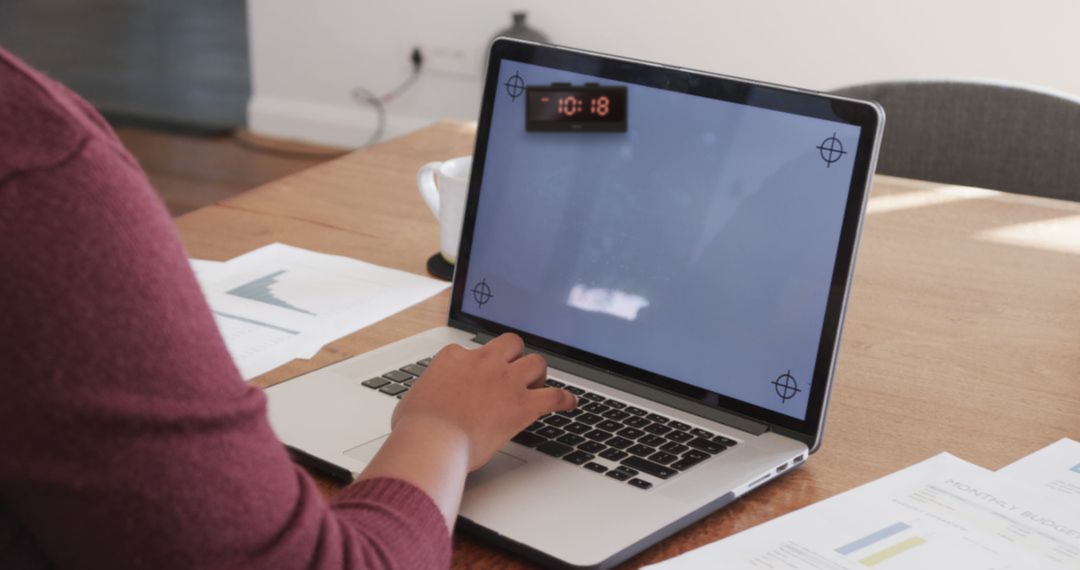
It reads 10h18
